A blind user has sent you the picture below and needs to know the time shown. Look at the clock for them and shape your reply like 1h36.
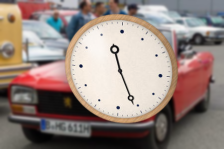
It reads 11h26
